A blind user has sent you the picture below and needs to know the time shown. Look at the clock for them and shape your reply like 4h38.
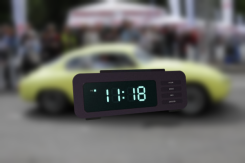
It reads 11h18
